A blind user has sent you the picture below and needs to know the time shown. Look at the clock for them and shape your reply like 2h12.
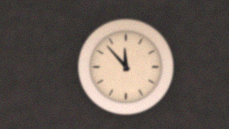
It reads 11h53
